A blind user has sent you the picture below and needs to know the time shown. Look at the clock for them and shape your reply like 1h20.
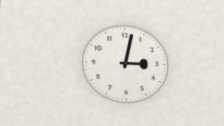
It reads 3h02
